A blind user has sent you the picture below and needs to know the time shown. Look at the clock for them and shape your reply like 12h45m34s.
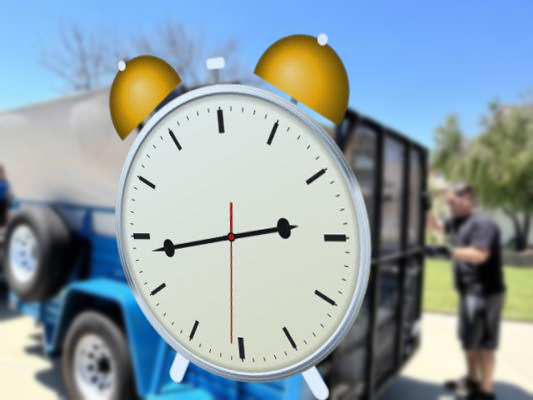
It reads 2h43m31s
